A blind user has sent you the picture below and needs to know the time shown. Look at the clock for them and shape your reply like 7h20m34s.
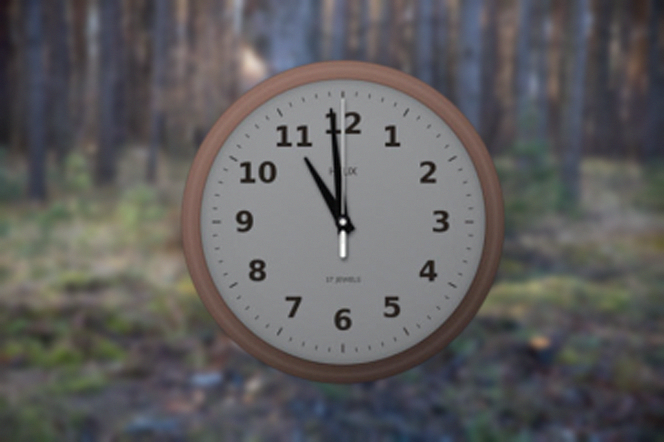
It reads 10h59m00s
